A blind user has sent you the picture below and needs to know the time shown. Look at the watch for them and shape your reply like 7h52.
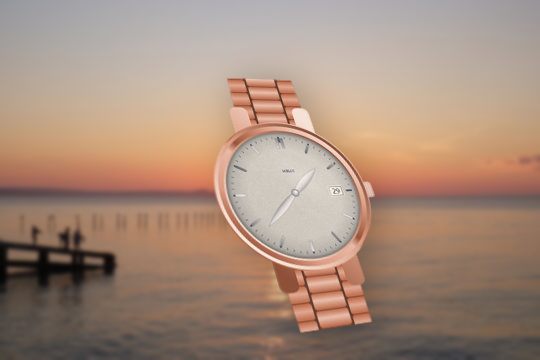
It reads 1h38
